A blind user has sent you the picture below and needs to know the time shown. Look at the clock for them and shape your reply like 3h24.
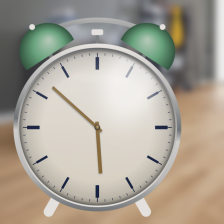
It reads 5h52
